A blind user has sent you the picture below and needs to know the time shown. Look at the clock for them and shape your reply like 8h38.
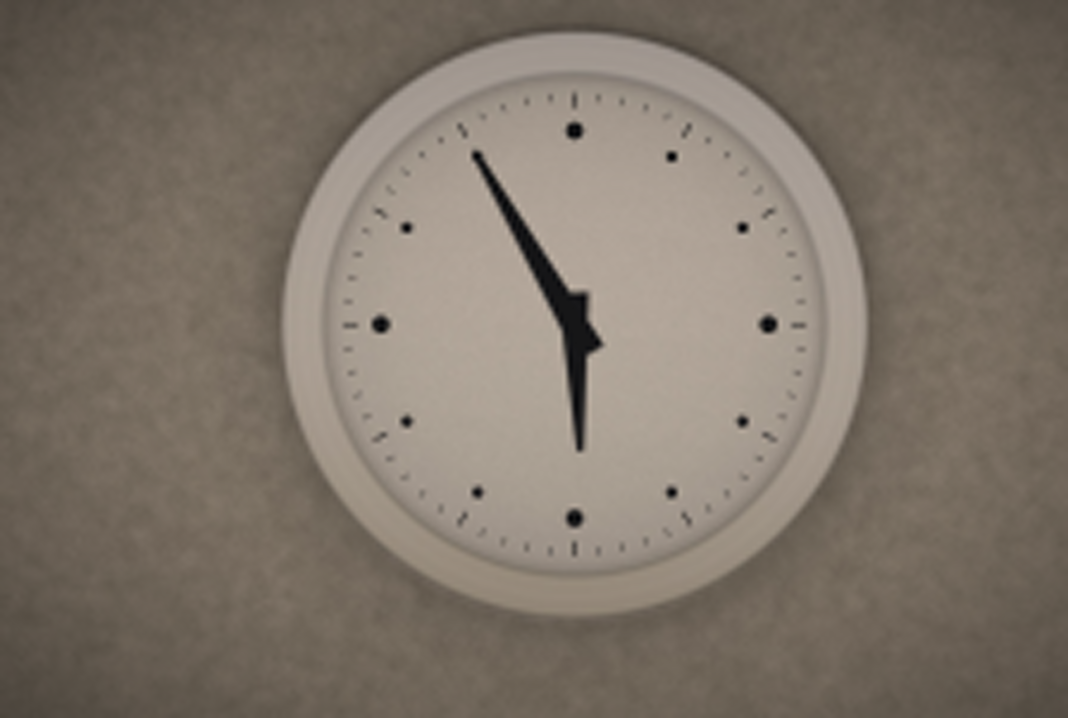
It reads 5h55
